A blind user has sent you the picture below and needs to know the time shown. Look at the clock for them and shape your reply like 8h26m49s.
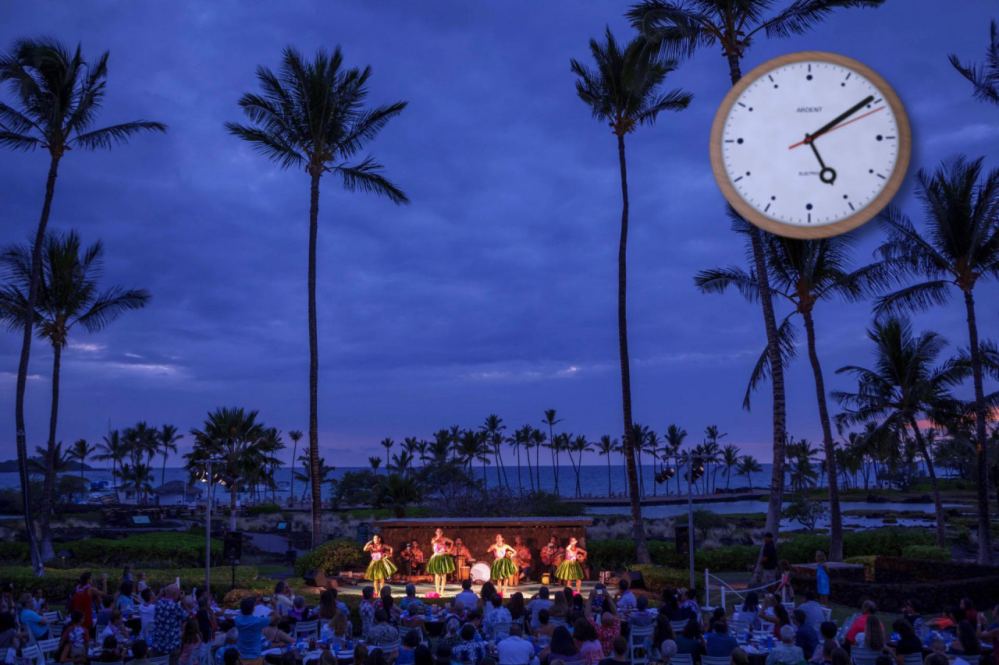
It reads 5h09m11s
